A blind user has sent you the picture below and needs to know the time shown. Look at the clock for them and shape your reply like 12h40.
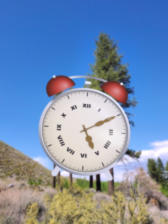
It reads 5h10
